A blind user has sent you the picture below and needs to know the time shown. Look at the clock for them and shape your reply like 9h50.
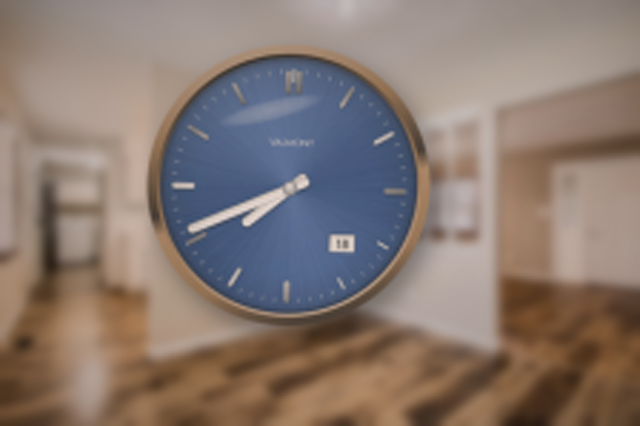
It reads 7h41
